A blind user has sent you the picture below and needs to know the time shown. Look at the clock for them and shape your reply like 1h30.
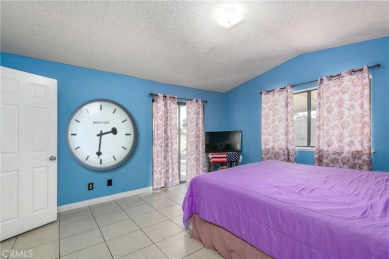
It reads 2h31
